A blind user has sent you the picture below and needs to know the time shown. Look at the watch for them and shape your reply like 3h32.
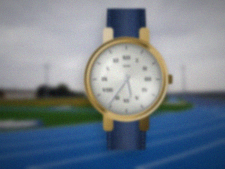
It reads 5h36
